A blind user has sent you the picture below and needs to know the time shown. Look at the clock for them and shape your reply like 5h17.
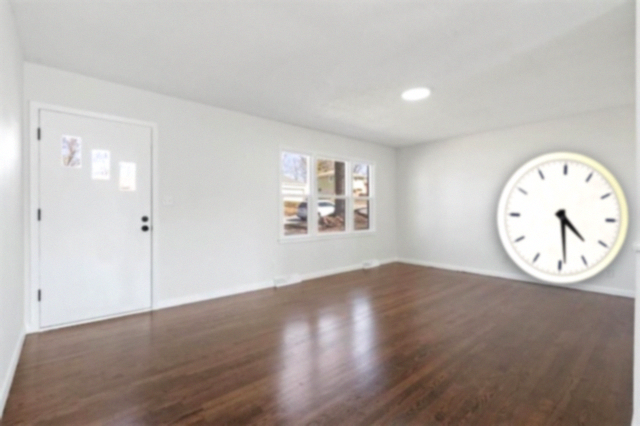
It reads 4h29
